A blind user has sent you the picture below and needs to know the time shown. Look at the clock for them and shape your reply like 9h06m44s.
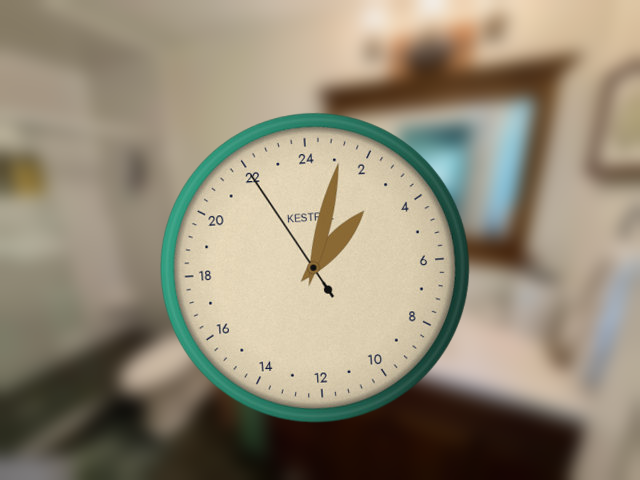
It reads 3h02m55s
